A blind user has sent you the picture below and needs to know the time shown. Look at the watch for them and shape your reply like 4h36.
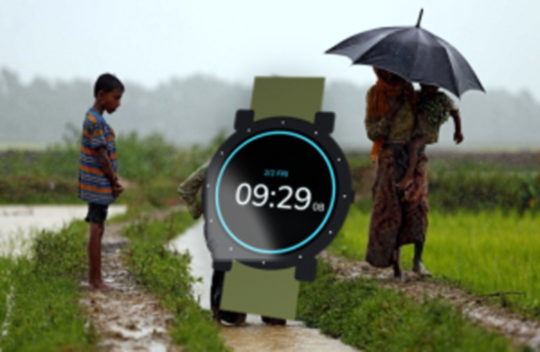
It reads 9h29
